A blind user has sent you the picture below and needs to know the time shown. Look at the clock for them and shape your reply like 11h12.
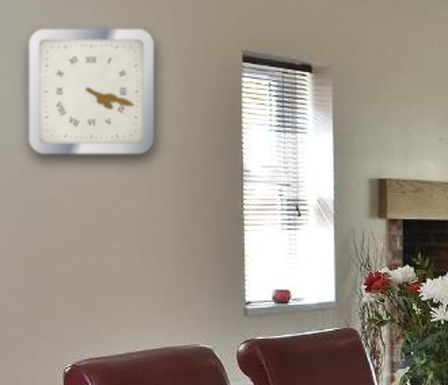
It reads 4h18
